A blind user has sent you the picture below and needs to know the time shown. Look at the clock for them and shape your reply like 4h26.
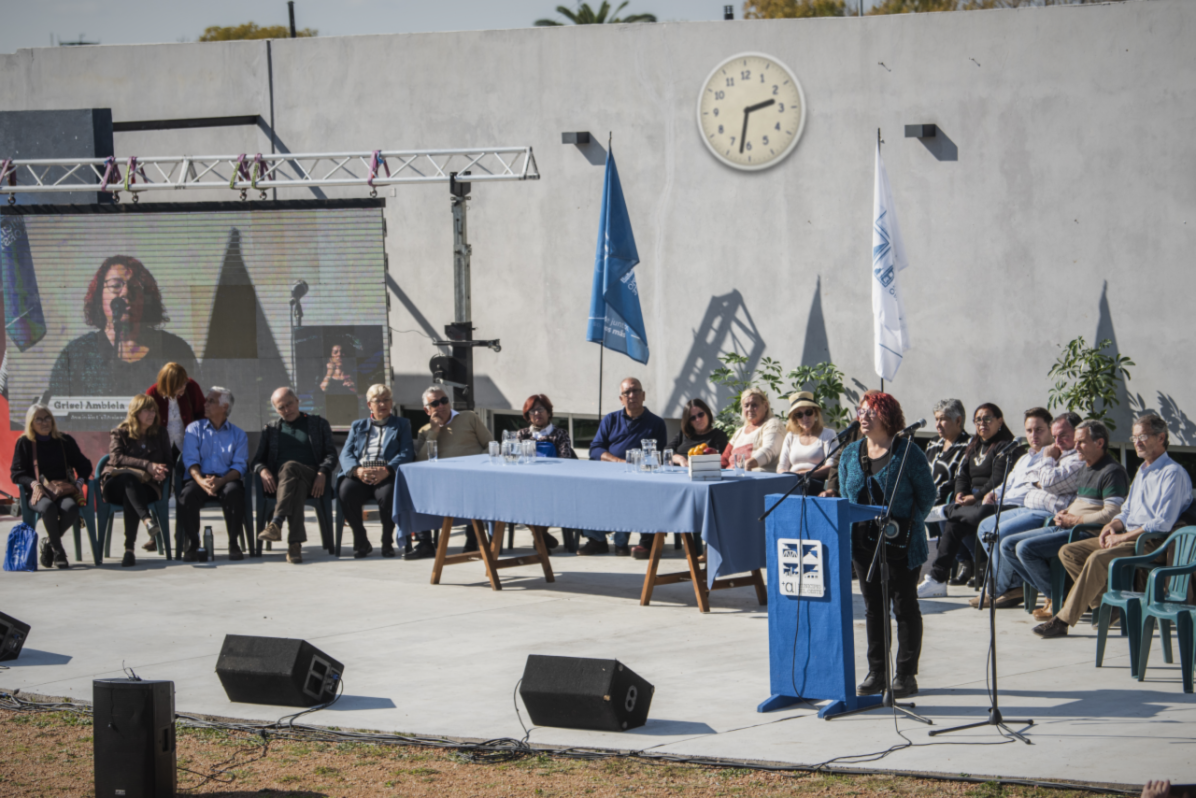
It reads 2h32
